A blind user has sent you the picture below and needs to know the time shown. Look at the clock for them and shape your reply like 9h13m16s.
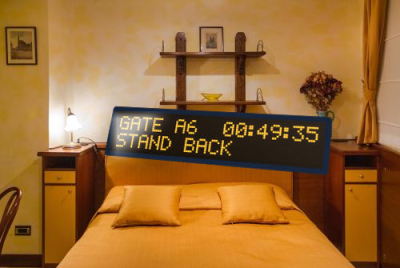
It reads 0h49m35s
